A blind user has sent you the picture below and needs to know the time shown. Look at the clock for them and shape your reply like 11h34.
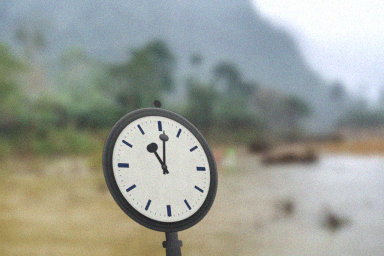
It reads 11h01
